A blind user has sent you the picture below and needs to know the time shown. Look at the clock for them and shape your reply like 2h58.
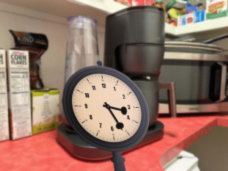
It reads 3h26
